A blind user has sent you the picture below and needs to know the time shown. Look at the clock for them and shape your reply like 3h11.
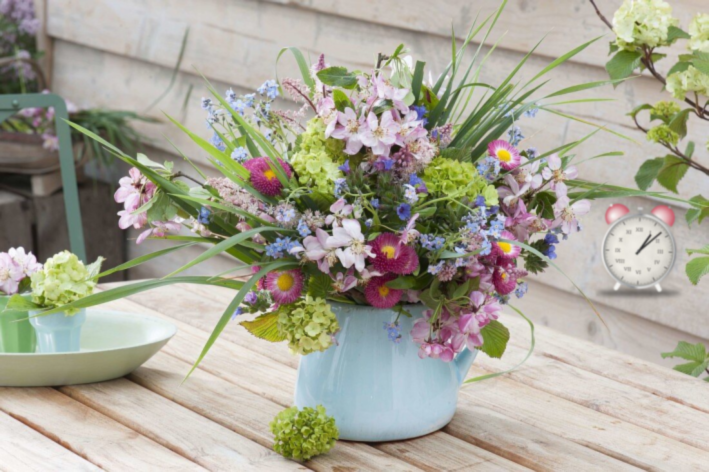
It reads 1h08
